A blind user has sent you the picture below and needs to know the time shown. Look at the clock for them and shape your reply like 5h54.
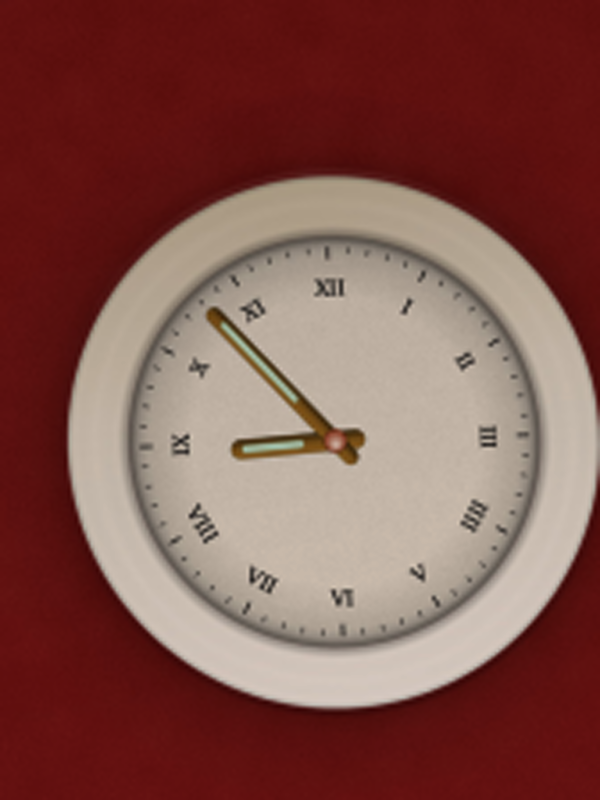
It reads 8h53
